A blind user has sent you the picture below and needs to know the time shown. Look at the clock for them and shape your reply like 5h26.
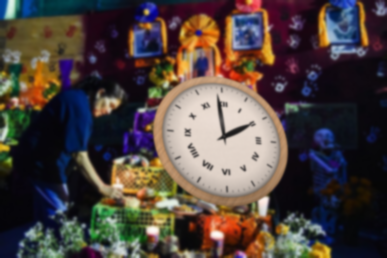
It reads 1h59
